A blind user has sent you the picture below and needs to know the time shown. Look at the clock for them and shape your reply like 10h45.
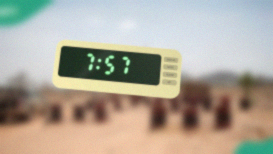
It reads 7h57
